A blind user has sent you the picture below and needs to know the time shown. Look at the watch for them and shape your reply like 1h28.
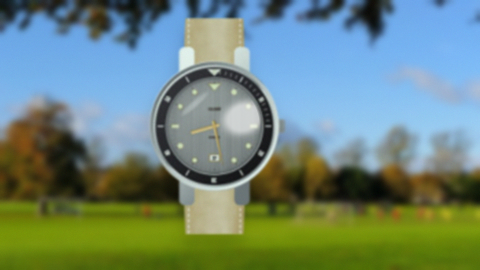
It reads 8h28
